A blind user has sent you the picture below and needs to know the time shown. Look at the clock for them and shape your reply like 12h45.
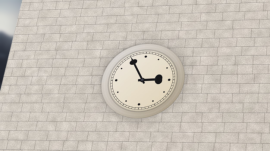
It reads 2h55
